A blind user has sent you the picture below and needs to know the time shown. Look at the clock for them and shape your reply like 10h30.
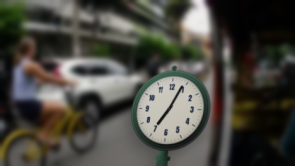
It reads 7h04
